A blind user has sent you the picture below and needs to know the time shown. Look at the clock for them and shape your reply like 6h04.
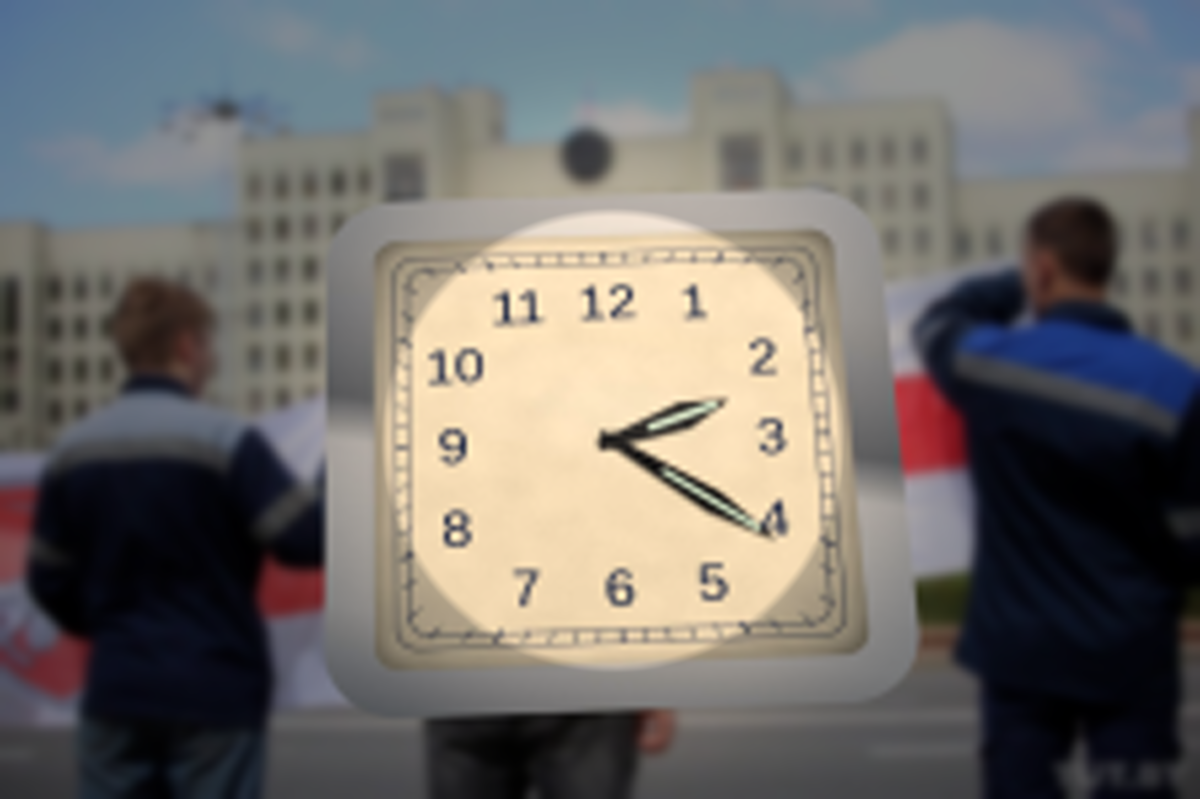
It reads 2h21
